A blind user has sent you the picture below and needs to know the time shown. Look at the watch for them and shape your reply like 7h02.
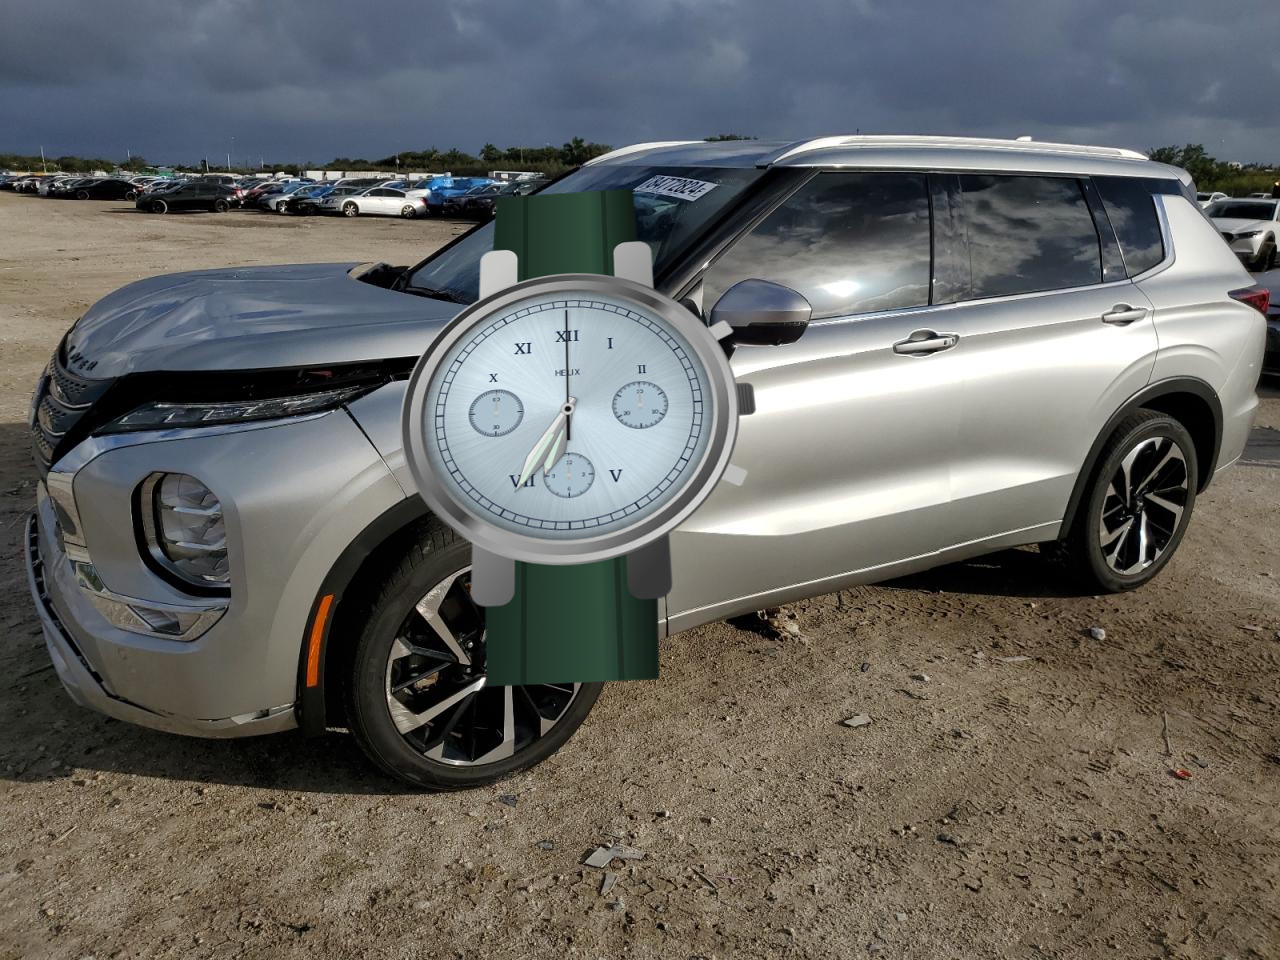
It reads 6h35
